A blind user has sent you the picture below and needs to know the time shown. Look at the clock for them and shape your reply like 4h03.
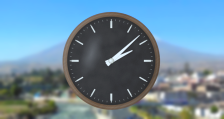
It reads 2h08
